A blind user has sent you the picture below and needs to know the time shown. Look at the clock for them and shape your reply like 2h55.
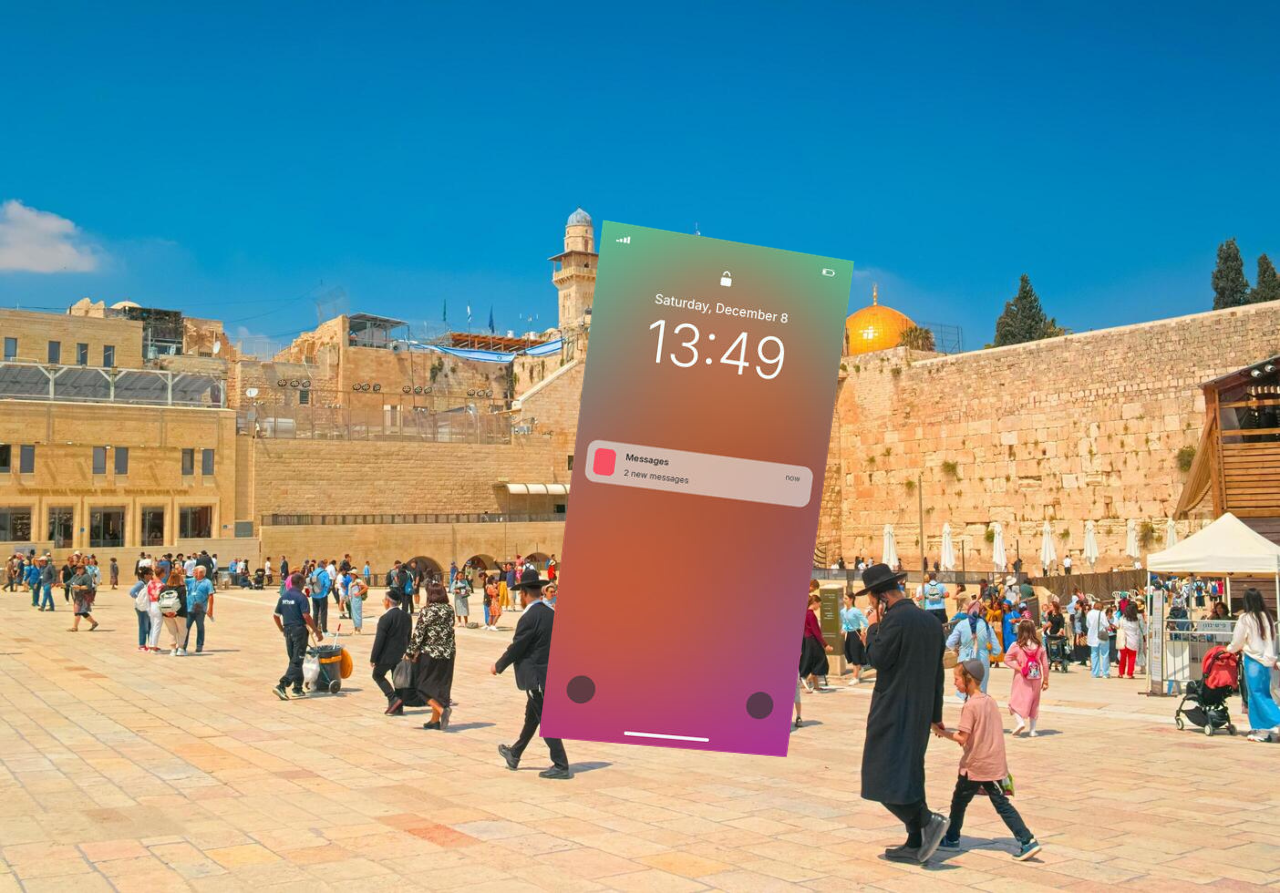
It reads 13h49
